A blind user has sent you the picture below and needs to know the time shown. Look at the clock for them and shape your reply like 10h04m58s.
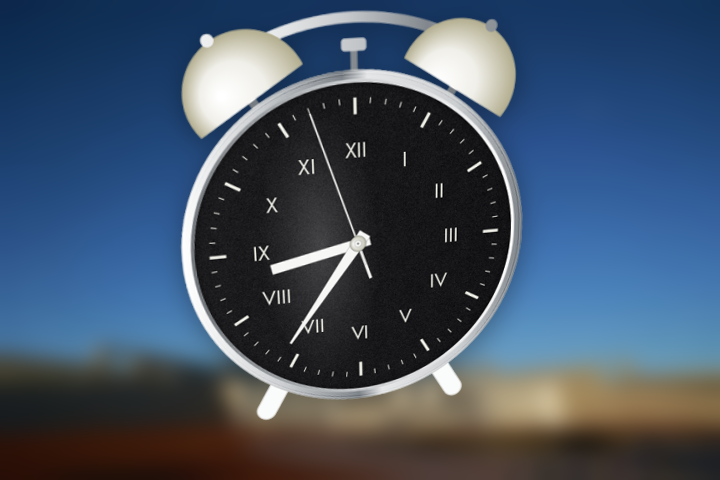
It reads 8h35m57s
